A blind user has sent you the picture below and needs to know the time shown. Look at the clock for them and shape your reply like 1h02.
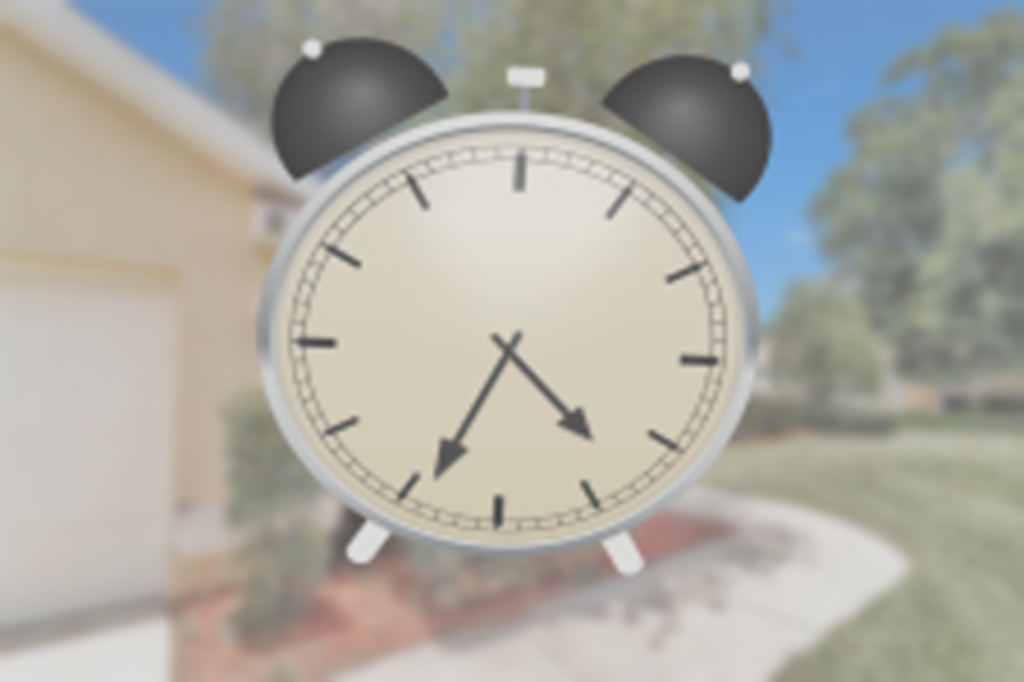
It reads 4h34
